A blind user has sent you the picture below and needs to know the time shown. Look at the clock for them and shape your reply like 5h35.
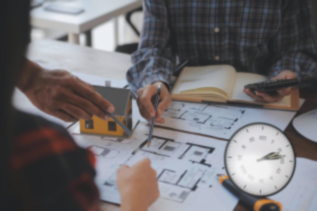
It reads 2h13
